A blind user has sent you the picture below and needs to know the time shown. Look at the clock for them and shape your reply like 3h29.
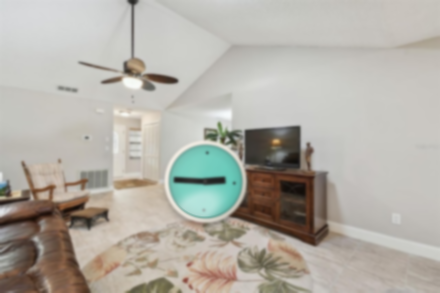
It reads 2h45
